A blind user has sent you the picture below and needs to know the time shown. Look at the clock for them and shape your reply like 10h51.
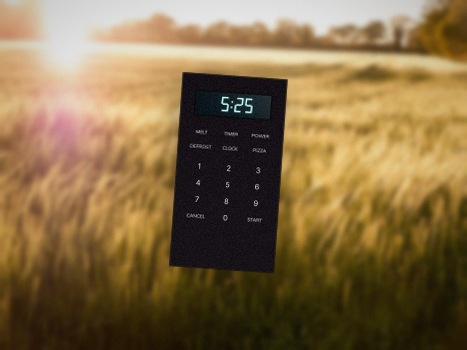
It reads 5h25
